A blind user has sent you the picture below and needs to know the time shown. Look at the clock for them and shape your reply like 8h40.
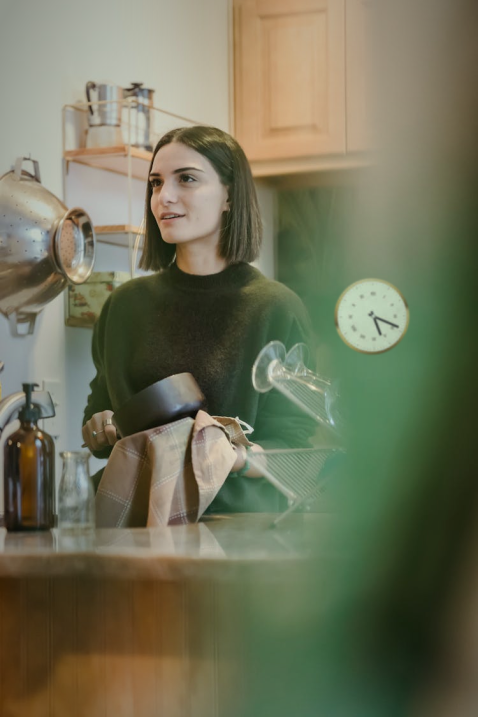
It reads 5h19
